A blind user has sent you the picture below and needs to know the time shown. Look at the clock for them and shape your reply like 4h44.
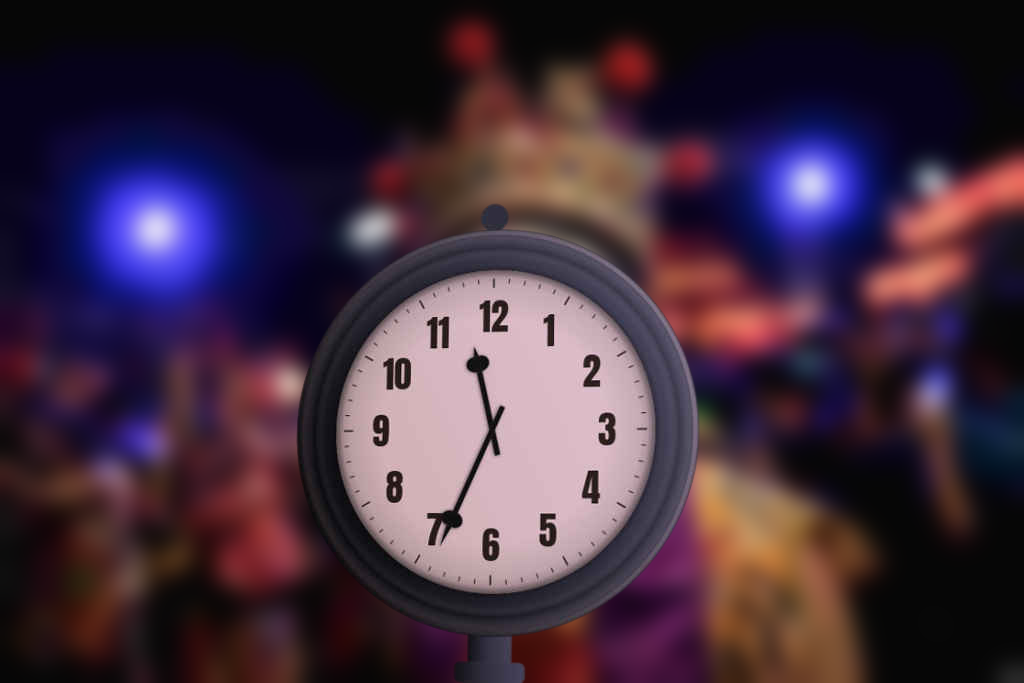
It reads 11h34
